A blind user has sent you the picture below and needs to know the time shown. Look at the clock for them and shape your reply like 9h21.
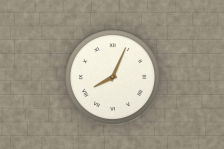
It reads 8h04
